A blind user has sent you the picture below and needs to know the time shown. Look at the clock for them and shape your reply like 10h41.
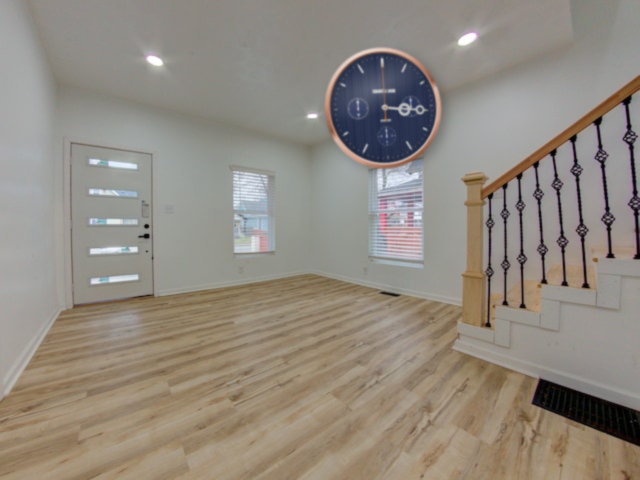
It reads 3h16
